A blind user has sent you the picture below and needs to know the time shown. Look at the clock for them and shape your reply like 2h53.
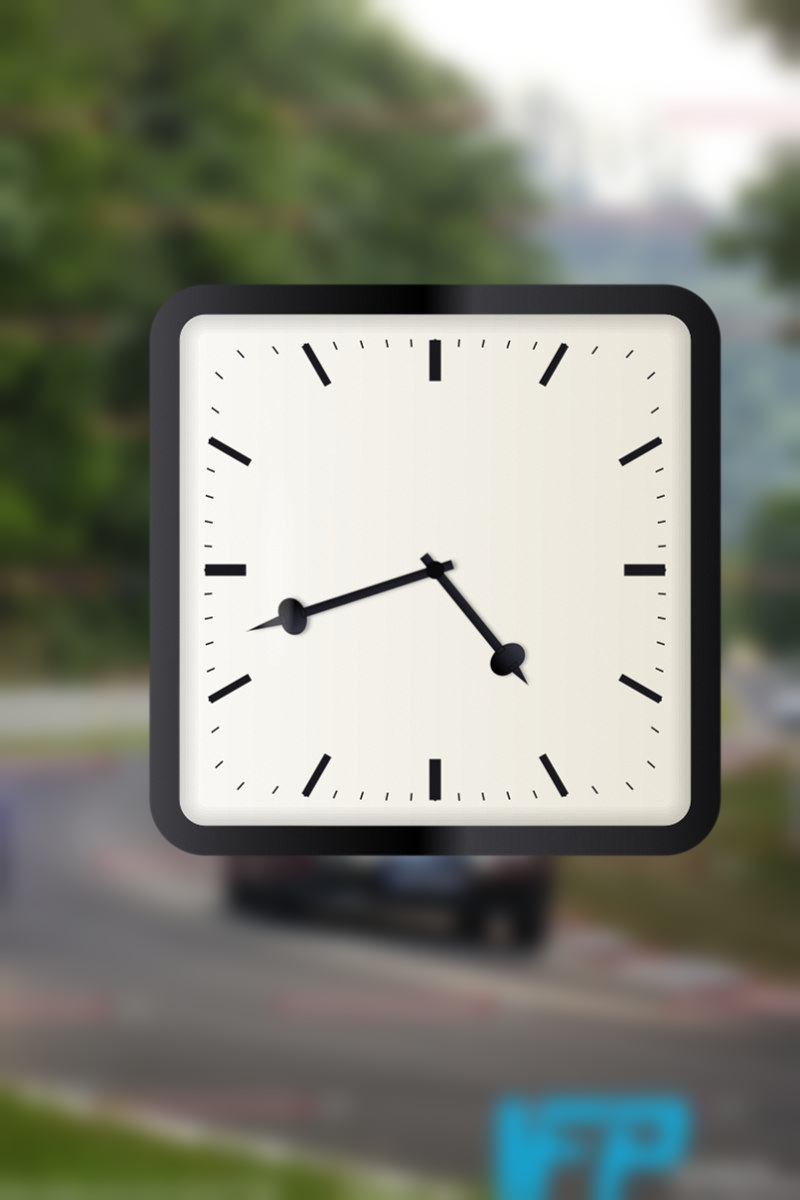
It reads 4h42
